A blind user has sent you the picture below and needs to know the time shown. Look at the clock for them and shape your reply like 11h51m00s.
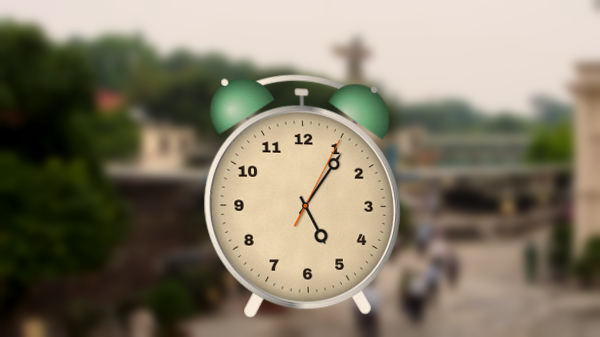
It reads 5h06m05s
